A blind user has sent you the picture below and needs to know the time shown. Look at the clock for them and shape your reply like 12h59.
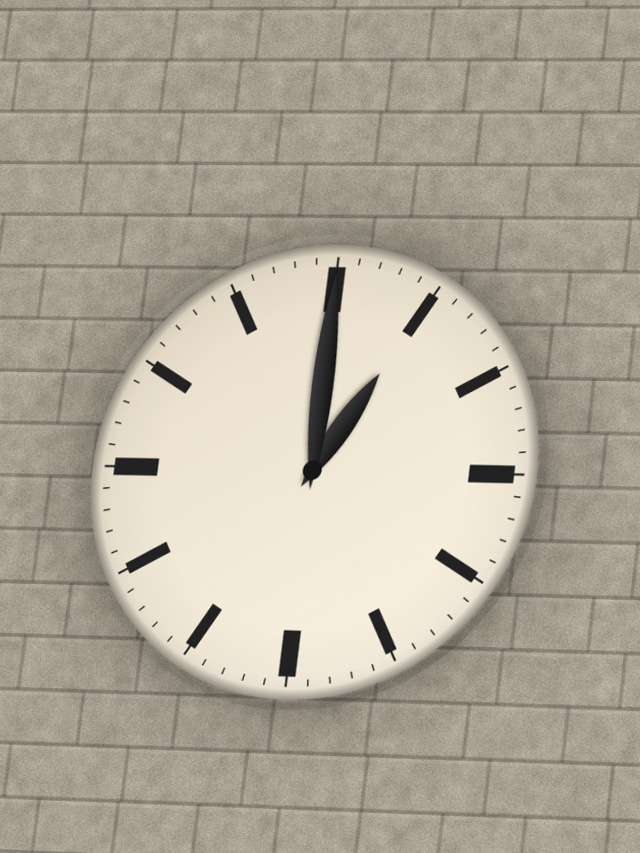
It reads 1h00
